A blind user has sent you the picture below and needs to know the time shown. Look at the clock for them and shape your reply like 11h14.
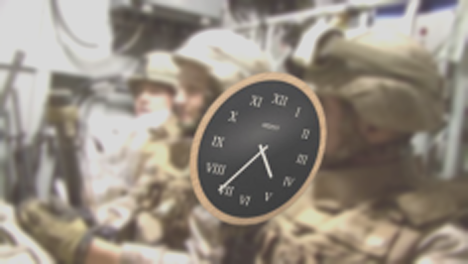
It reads 4h36
